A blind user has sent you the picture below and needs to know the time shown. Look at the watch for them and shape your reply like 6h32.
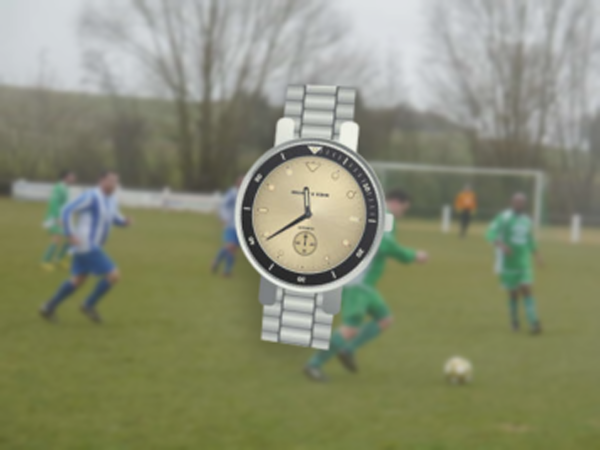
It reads 11h39
